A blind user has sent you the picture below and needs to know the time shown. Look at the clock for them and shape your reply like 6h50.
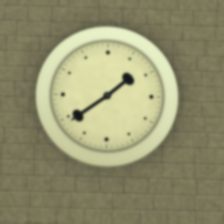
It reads 1h39
